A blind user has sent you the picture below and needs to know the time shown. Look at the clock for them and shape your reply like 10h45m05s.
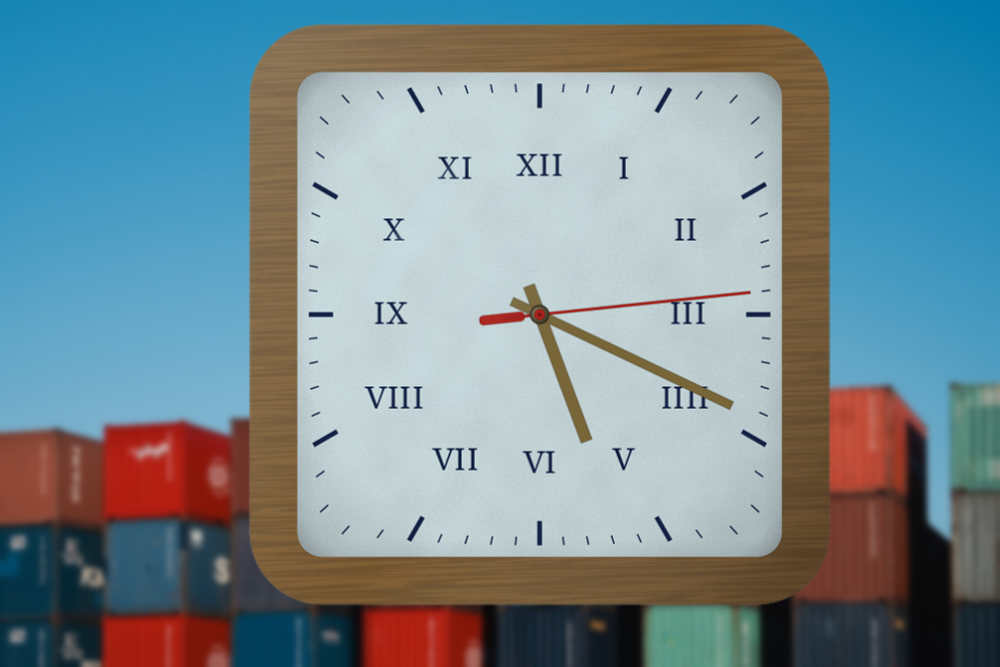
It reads 5h19m14s
